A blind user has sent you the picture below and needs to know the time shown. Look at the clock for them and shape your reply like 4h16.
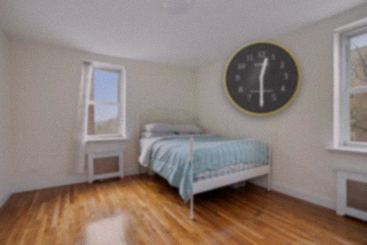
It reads 12h30
